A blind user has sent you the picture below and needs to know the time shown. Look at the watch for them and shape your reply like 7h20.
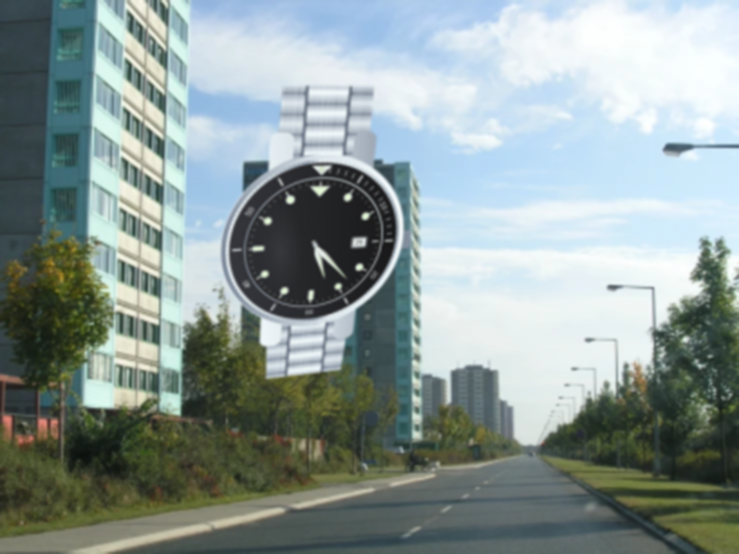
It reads 5h23
